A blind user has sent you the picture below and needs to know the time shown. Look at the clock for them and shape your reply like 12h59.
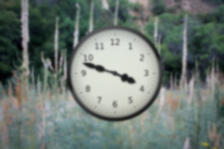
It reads 3h48
